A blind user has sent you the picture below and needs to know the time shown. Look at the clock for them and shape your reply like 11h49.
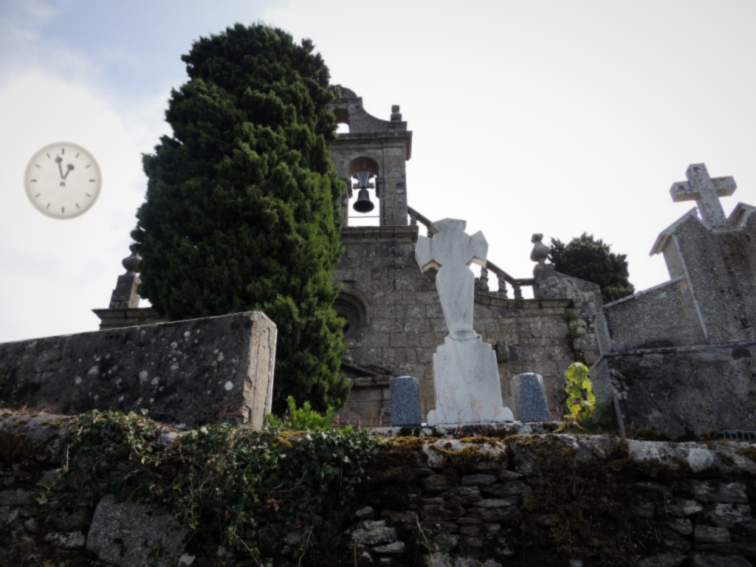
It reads 12h58
